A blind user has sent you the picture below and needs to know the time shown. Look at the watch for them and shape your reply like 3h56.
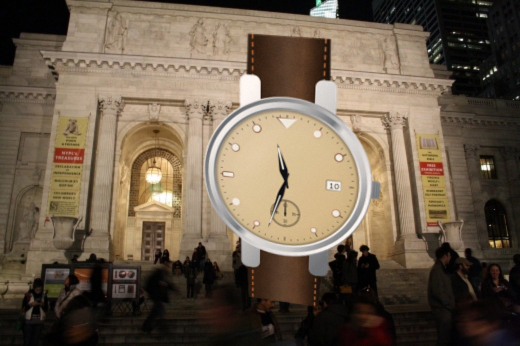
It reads 11h33
